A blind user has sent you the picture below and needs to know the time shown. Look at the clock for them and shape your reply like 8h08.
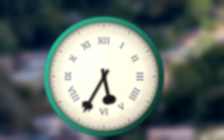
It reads 5h35
